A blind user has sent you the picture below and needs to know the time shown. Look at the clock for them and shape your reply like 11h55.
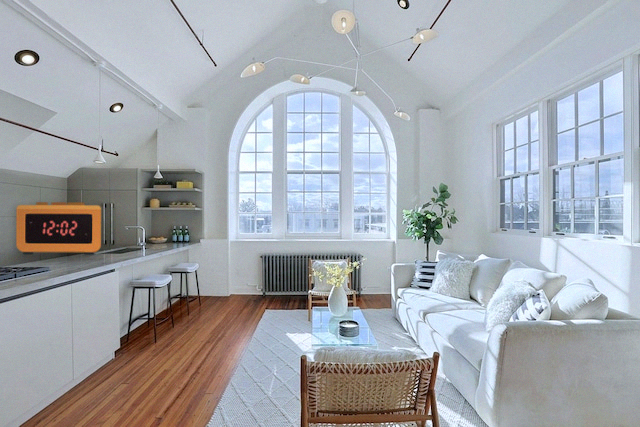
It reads 12h02
